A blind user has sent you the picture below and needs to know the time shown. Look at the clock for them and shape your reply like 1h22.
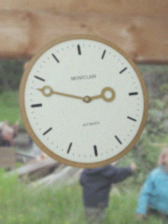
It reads 2h48
